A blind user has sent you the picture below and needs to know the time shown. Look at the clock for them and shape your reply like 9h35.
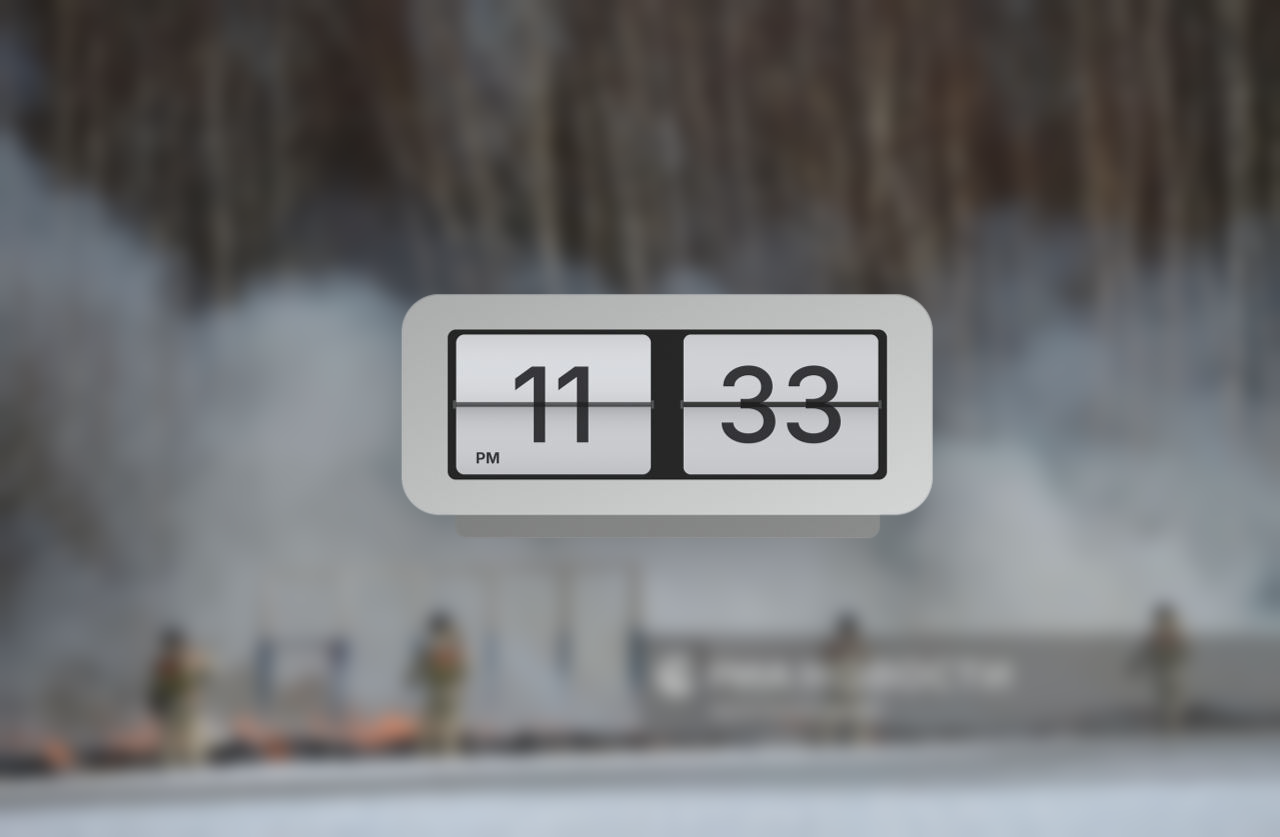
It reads 11h33
